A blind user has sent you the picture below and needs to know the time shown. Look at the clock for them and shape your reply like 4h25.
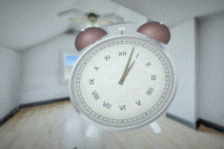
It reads 1h03
